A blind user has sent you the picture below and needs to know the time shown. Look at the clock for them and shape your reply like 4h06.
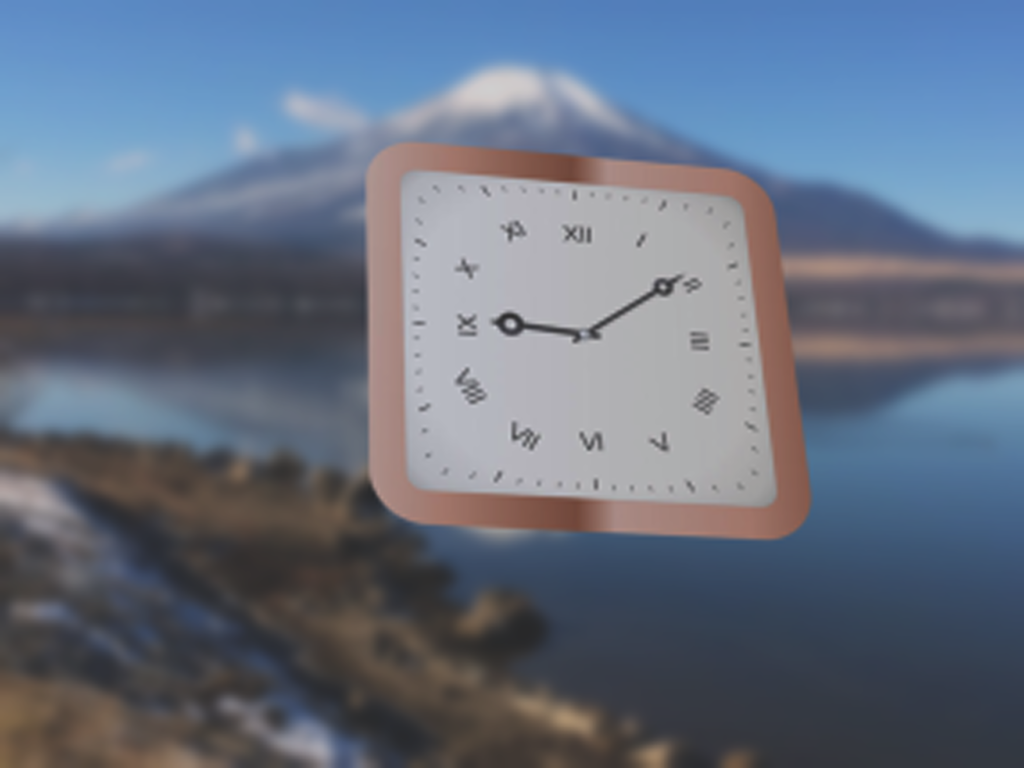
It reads 9h09
